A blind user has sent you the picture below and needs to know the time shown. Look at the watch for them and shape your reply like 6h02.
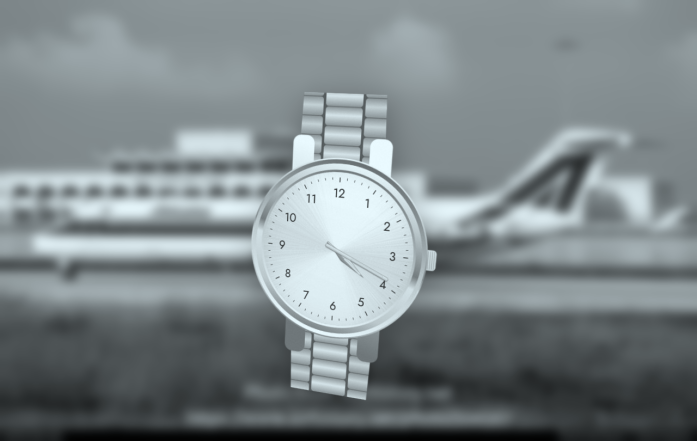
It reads 4h19
